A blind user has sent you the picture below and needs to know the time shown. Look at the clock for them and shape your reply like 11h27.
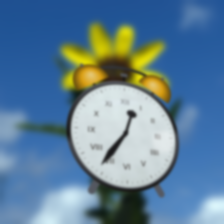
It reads 12h36
